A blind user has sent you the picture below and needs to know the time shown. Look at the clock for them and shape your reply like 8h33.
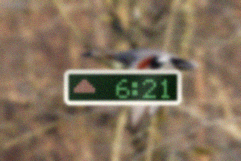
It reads 6h21
